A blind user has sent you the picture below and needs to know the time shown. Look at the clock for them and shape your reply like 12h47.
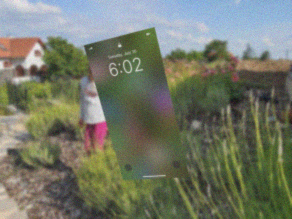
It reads 6h02
